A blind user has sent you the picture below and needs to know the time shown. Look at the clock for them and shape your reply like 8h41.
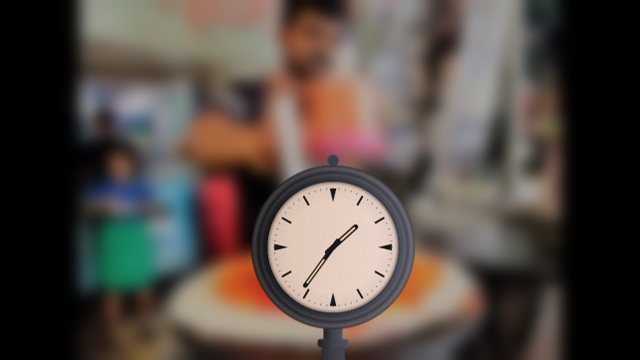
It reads 1h36
